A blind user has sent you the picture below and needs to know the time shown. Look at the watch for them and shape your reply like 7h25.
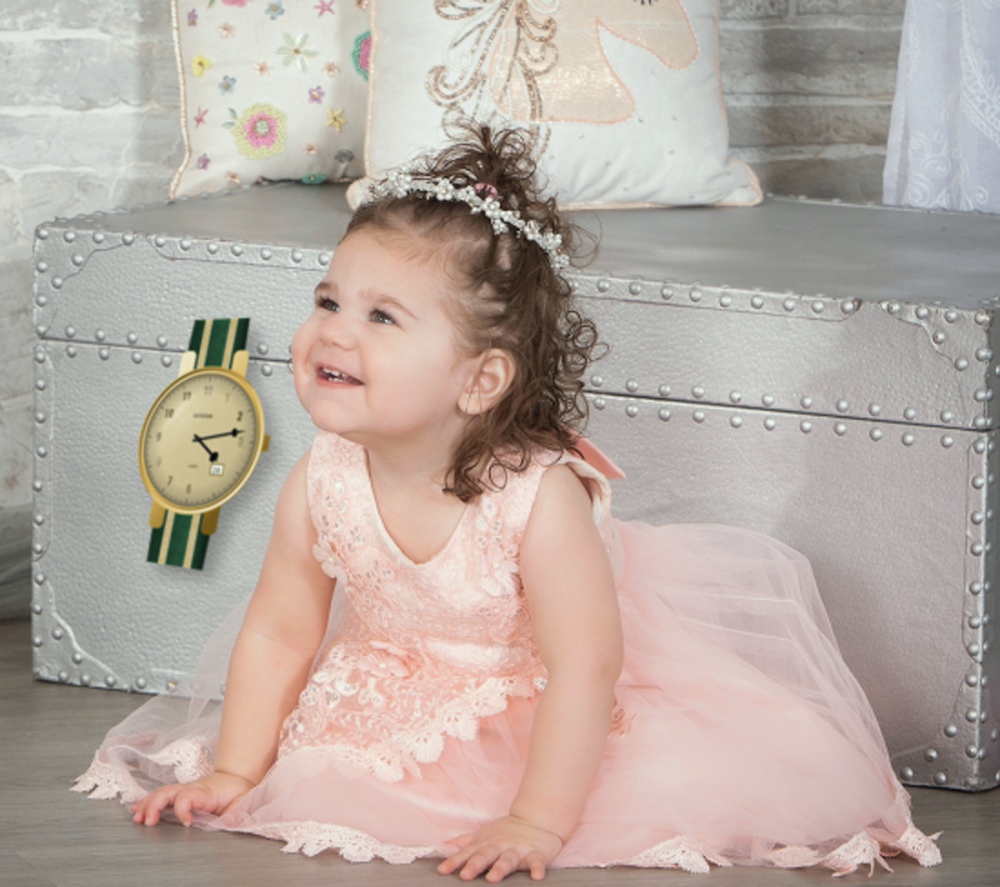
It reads 4h13
